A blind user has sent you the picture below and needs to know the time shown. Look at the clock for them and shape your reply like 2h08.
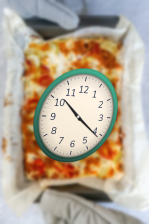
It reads 10h21
